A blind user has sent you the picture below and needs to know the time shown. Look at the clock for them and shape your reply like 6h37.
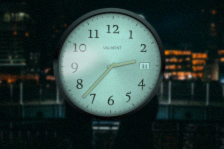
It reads 2h37
